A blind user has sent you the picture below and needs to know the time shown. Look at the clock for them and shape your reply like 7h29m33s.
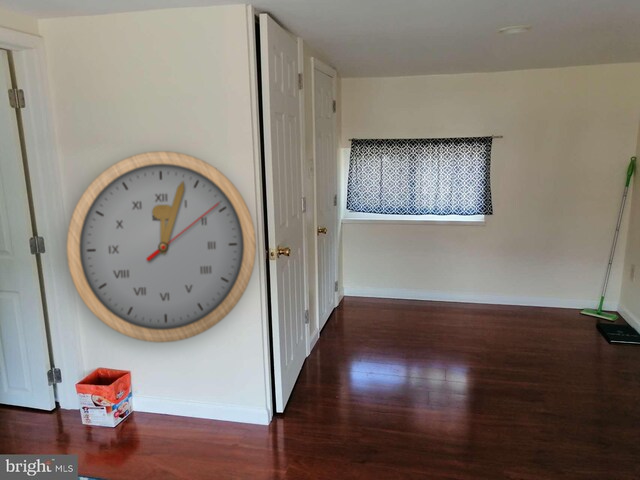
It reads 12h03m09s
